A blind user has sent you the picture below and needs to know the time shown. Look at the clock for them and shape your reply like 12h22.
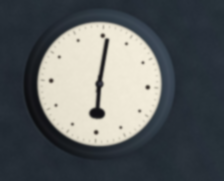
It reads 6h01
